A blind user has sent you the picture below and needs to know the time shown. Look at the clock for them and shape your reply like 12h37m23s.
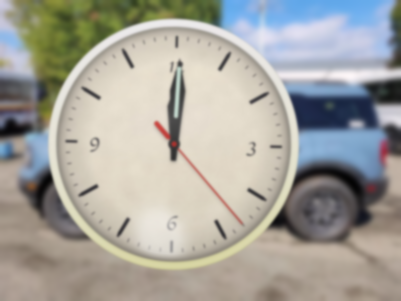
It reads 12h00m23s
